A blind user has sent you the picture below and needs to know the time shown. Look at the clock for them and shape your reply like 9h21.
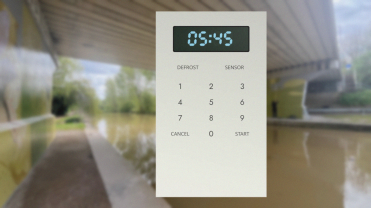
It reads 5h45
